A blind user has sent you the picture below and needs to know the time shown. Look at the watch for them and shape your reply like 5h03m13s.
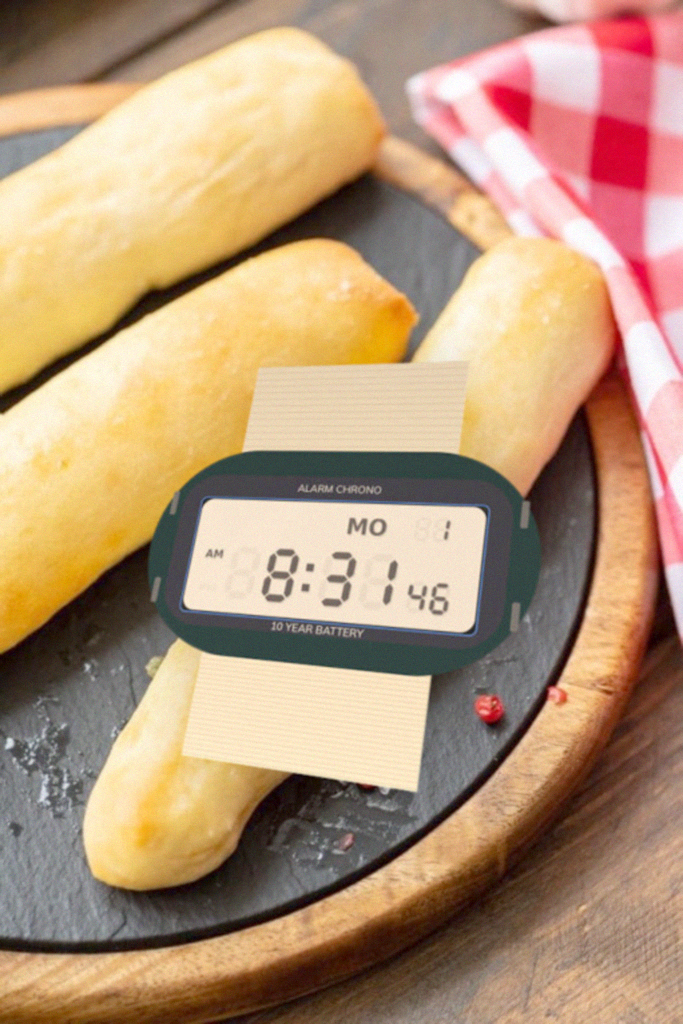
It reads 8h31m46s
